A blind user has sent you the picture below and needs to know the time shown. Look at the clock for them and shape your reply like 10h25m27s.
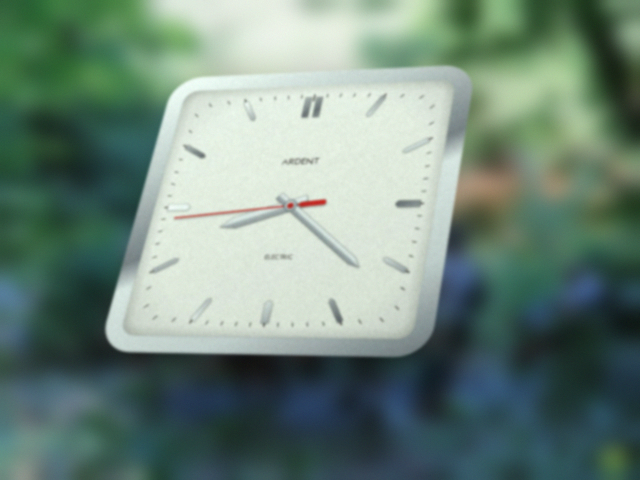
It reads 8h21m44s
